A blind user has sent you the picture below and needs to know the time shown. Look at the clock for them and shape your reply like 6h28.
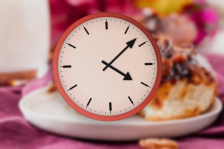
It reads 4h08
